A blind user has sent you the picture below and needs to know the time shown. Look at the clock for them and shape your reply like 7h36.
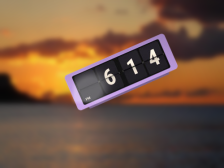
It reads 6h14
